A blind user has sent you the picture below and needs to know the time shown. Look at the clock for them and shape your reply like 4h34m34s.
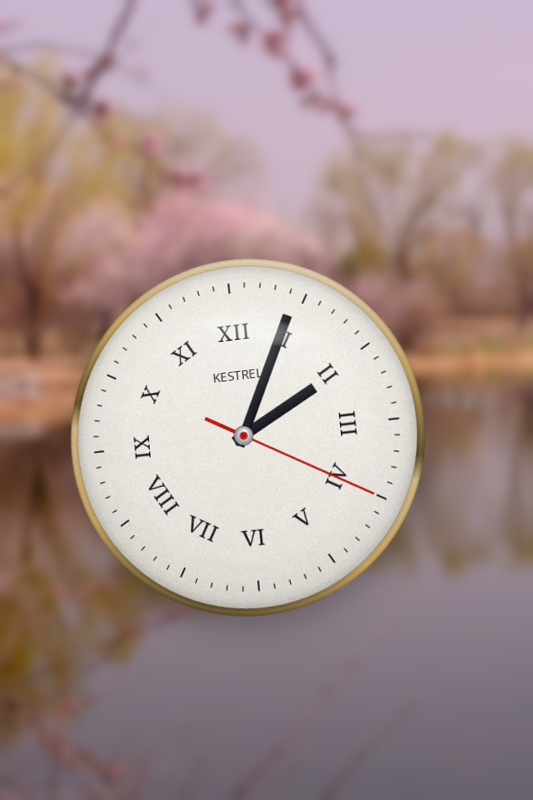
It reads 2h04m20s
